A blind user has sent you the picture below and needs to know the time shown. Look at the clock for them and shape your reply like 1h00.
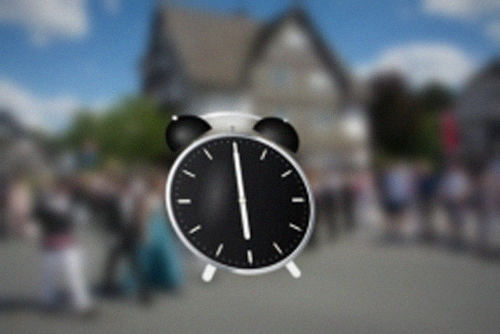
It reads 6h00
